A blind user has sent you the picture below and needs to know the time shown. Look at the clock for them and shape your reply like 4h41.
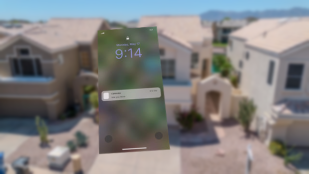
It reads 9h14
